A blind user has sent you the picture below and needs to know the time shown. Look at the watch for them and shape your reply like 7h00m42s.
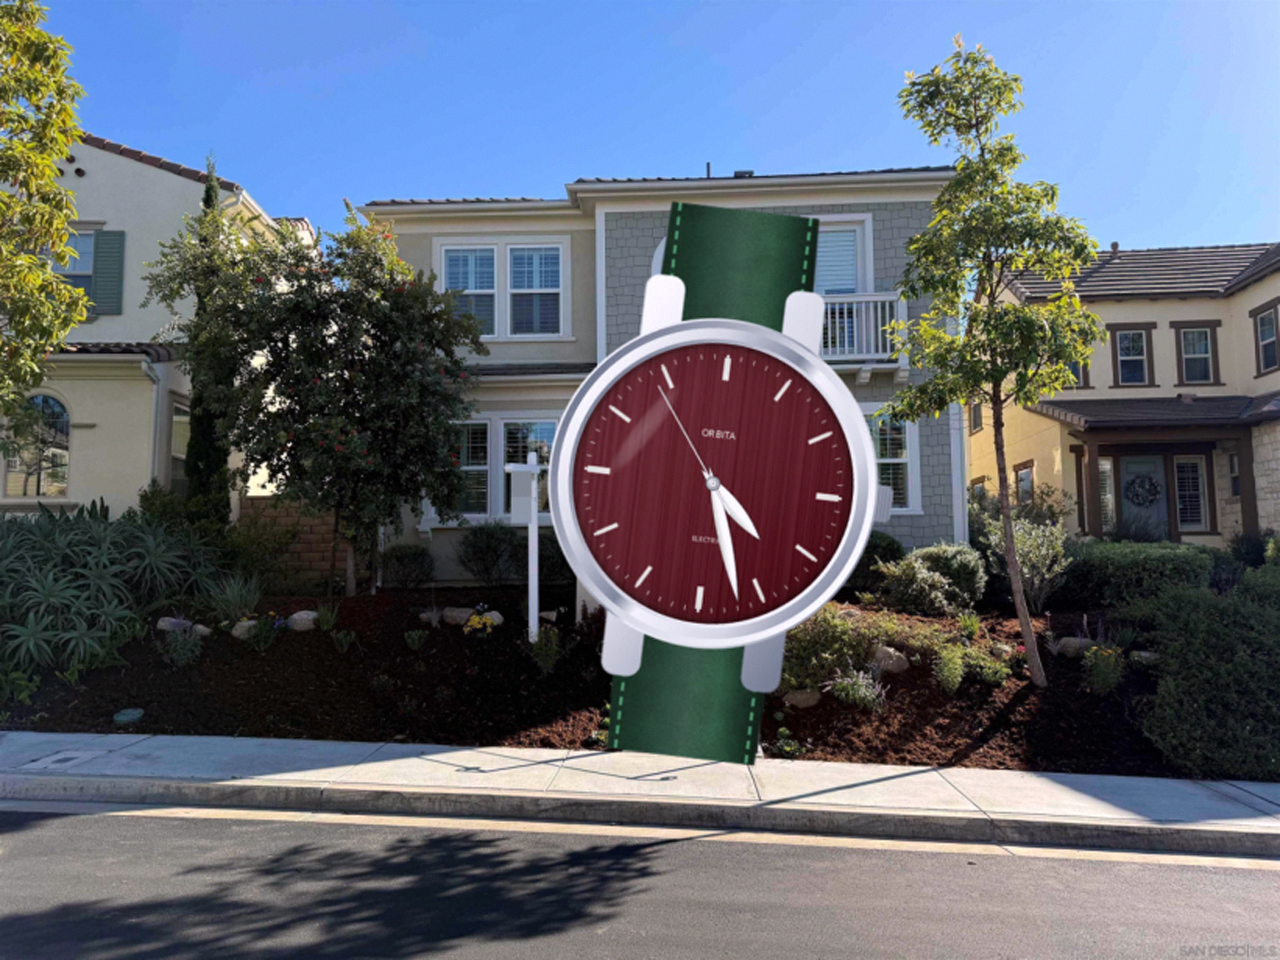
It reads 4h26m54s
